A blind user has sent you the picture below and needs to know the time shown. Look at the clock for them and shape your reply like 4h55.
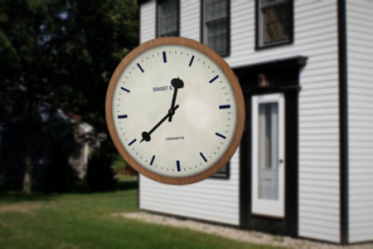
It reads 12h39
